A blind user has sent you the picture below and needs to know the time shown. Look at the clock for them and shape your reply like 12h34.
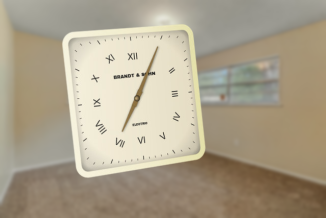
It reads 7h05
